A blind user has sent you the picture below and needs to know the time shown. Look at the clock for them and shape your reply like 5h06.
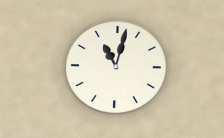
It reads 11h02
